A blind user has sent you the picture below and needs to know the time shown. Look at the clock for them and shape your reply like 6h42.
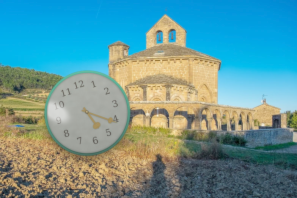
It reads 5h21
